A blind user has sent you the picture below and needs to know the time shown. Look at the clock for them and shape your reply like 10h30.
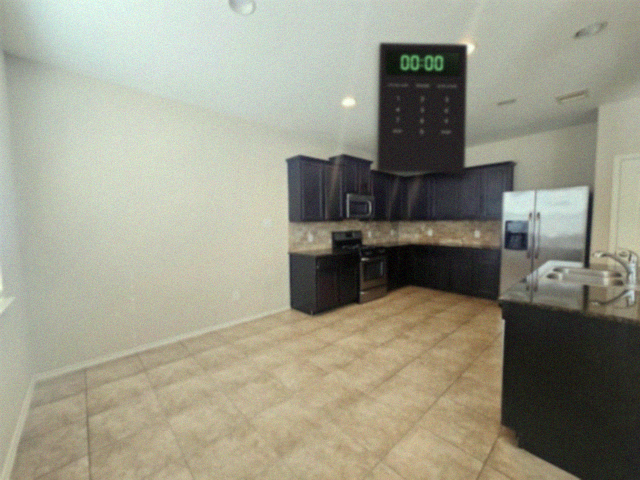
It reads 0h00
